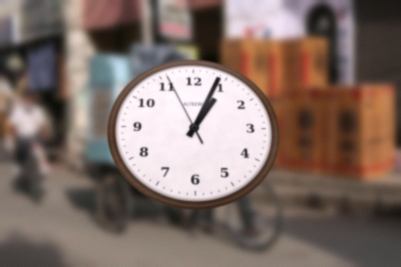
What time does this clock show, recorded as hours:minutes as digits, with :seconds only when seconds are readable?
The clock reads 1:03:56
